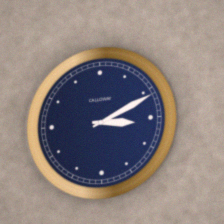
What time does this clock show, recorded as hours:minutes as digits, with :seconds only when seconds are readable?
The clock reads 3:11
